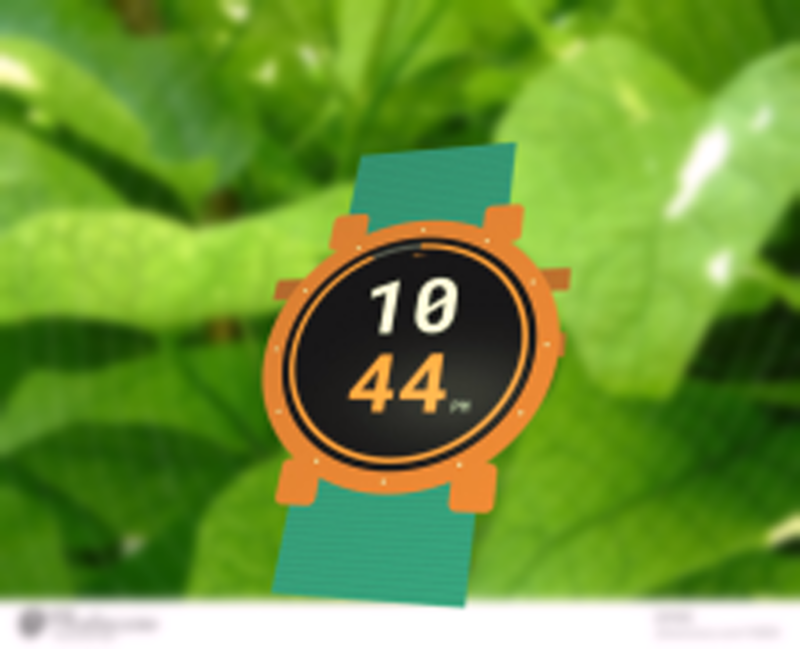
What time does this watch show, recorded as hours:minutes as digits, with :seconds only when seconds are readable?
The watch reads 10:44
